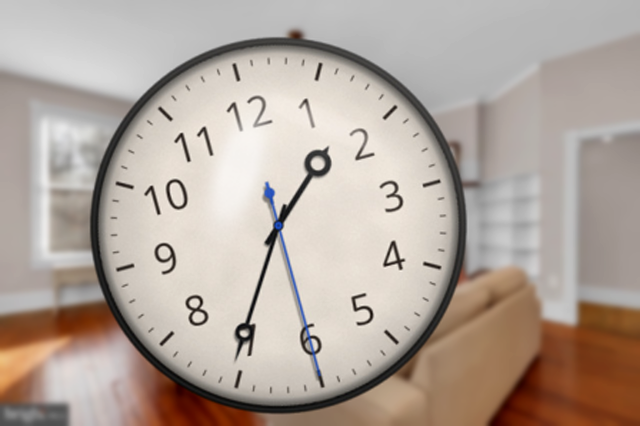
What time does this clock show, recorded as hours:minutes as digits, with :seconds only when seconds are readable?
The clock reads 1:35:30
